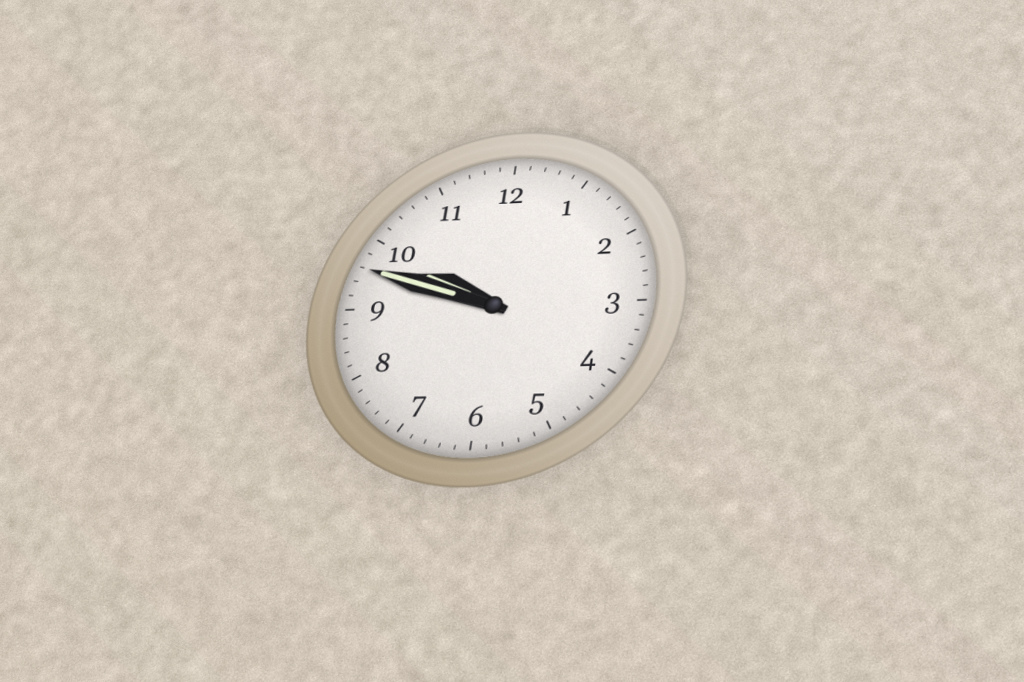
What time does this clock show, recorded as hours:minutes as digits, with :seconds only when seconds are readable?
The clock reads 9:48
